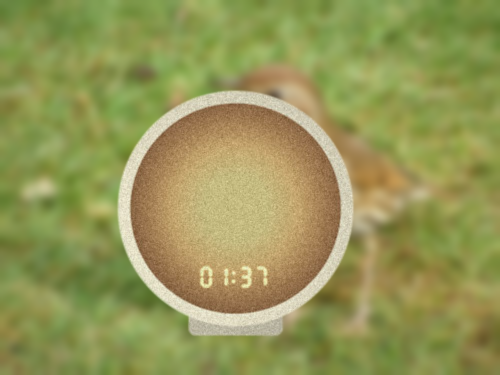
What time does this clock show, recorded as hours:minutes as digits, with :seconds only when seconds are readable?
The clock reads 1:37
